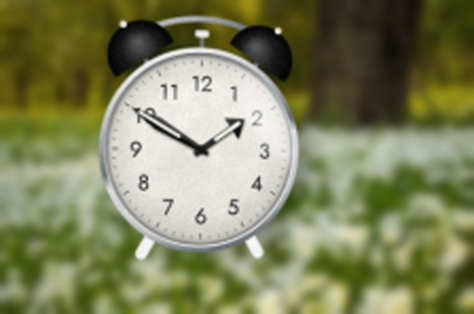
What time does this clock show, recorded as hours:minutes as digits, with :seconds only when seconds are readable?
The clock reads 1:50
